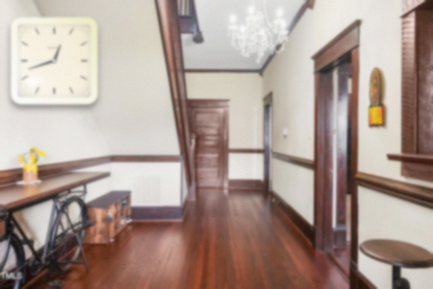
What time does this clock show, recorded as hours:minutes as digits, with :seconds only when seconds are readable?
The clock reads 12:42
